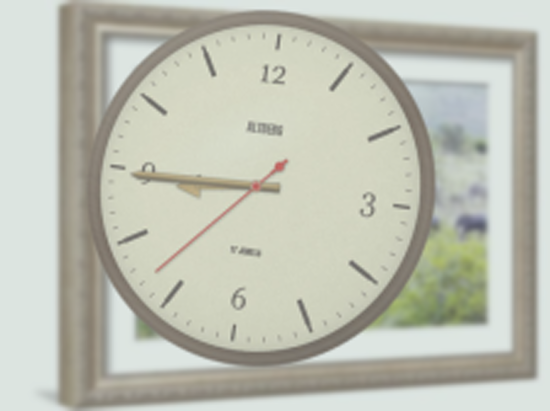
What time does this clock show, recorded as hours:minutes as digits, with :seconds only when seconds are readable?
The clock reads 8:44:37
